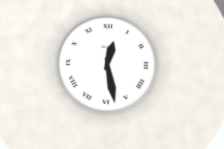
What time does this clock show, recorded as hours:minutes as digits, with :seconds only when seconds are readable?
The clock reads 12:28
